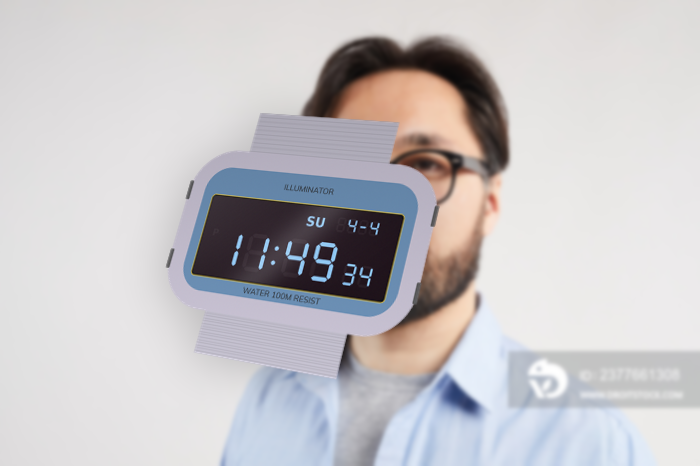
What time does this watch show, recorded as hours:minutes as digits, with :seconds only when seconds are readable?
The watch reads 11:49:34
